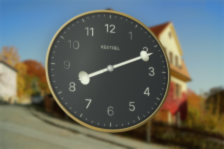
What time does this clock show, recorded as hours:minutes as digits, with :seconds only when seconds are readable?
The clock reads 8:11
